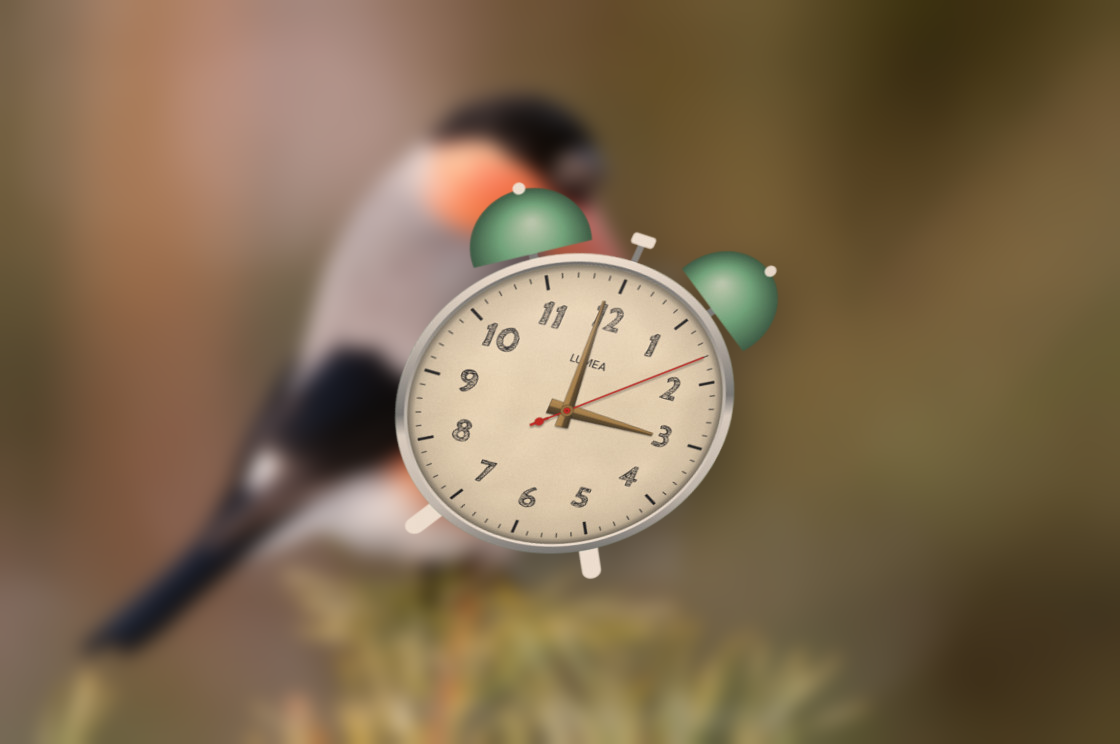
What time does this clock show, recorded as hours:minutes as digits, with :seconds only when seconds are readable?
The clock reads 2:59:08
